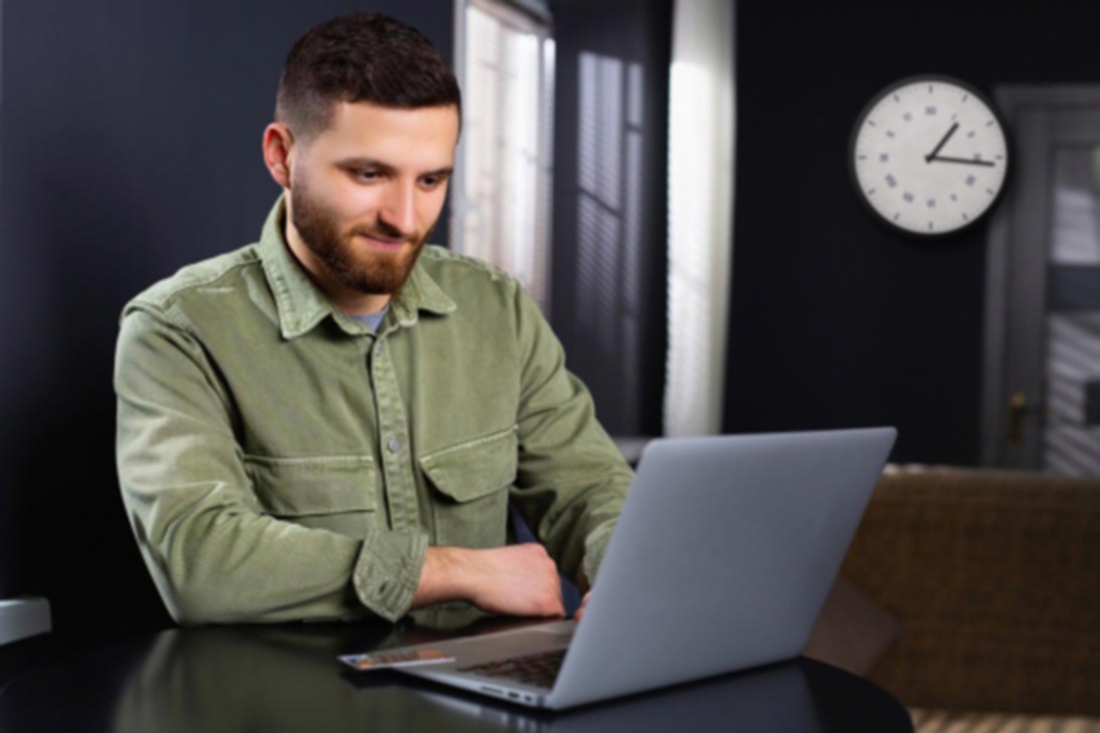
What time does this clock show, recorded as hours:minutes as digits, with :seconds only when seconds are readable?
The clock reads 1:16
